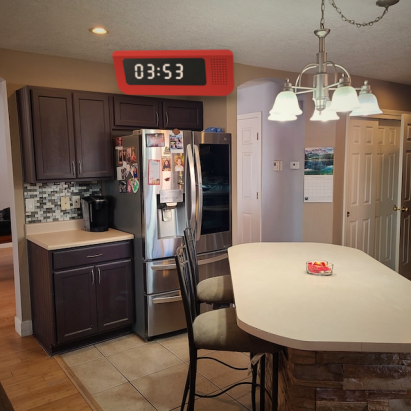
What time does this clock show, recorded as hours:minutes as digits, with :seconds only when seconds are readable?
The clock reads 3:53
